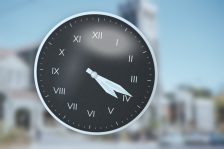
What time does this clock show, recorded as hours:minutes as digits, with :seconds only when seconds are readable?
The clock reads 4:19
